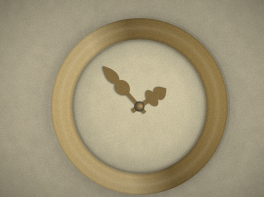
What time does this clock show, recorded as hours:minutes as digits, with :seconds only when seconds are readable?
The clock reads 1:53
